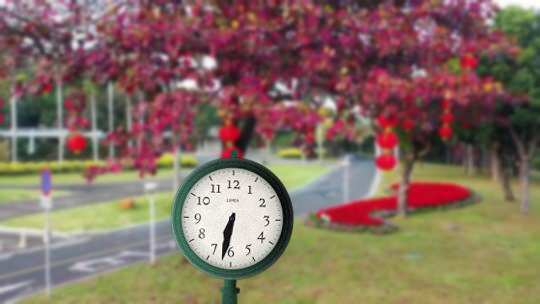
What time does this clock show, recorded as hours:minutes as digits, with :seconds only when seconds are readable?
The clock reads 6:32
